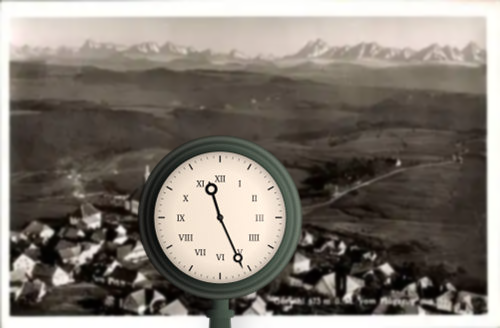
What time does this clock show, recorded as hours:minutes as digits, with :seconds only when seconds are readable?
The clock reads 11:26
